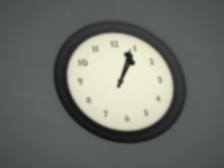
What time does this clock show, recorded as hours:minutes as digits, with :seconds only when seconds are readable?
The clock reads 1:04
